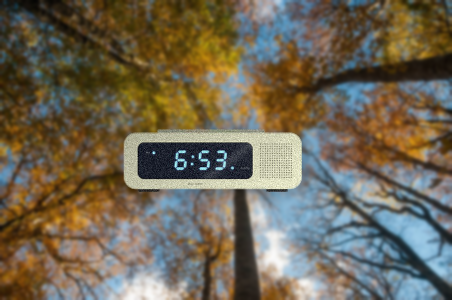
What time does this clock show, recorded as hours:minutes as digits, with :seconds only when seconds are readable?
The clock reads 6:53
